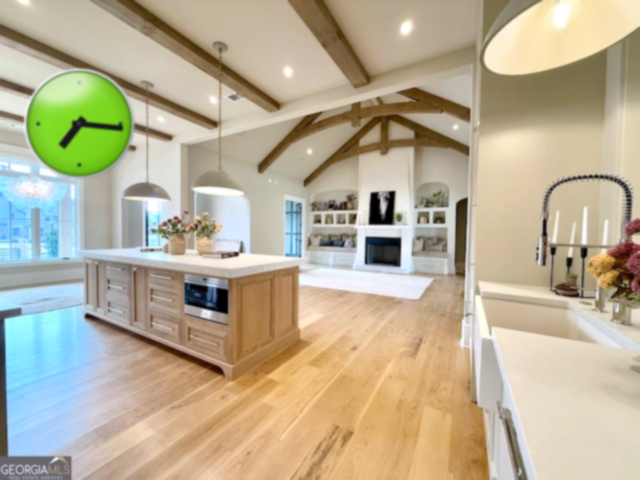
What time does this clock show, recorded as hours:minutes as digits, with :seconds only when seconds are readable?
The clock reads 7:16
